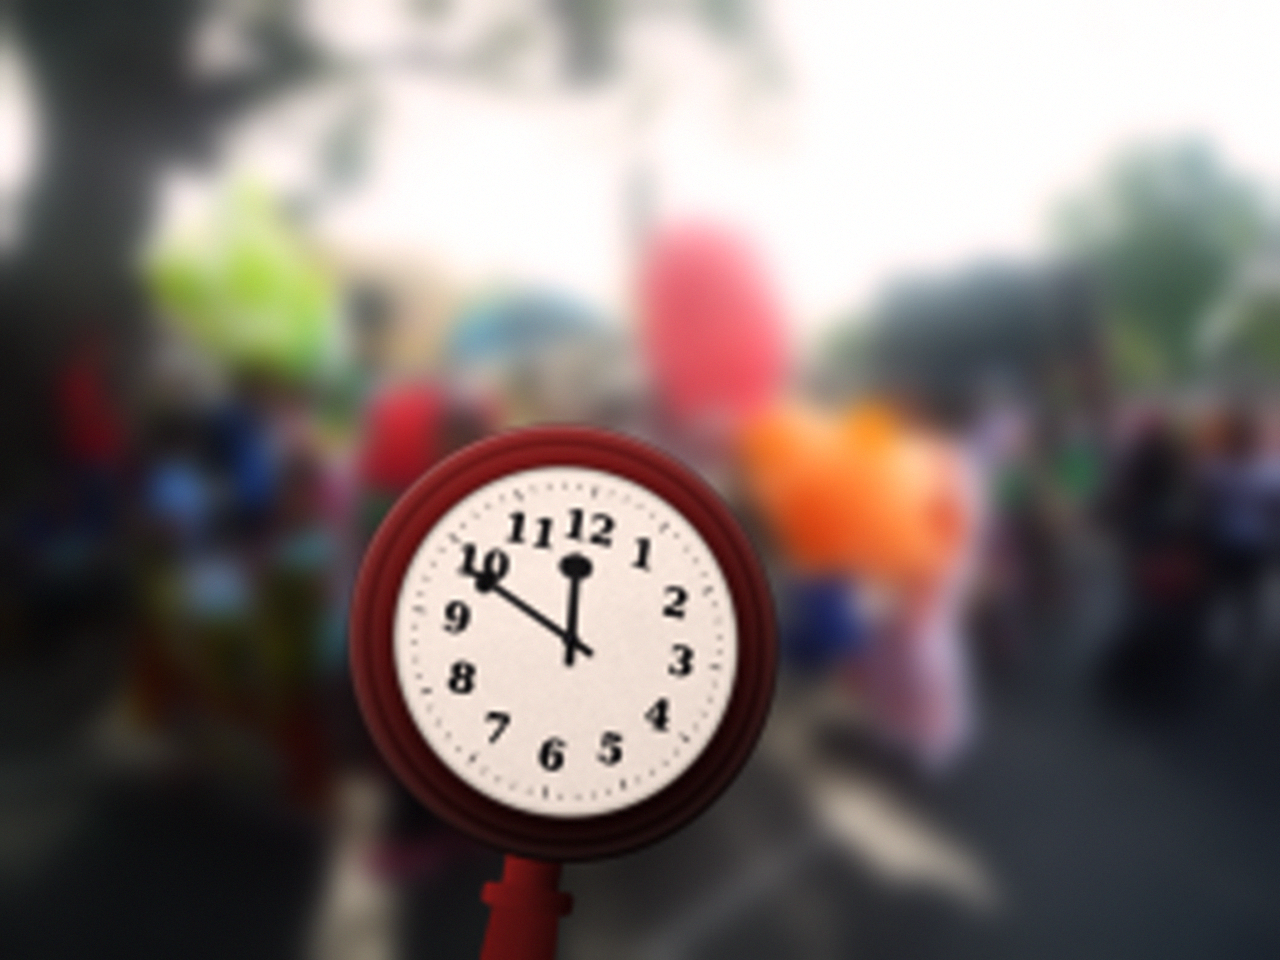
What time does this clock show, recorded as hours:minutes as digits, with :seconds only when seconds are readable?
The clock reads 11:49
